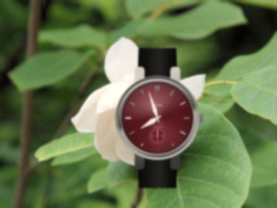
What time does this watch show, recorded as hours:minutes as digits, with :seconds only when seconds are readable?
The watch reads 7:57
